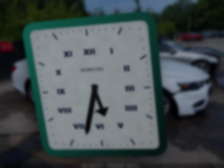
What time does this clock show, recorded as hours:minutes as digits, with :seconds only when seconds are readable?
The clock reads 5:33
